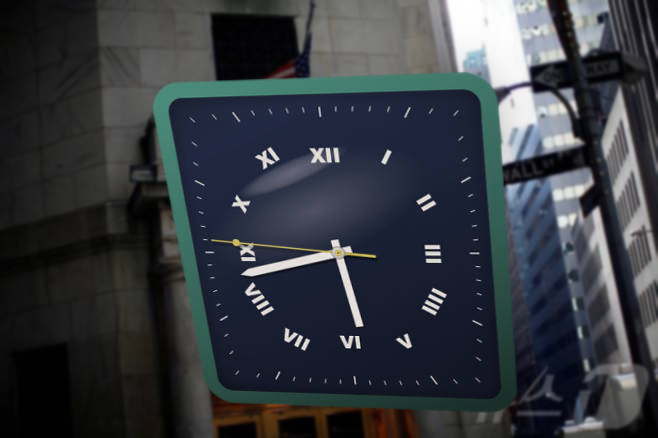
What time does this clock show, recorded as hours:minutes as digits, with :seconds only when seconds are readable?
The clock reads 5:42:46
